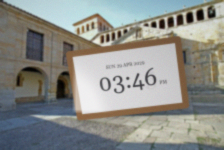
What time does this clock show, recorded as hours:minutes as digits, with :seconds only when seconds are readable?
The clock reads 3:46
